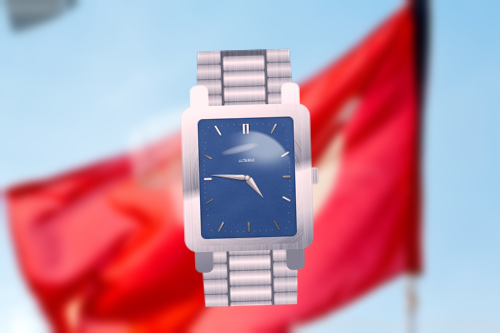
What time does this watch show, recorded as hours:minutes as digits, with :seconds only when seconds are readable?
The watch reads 4:46
